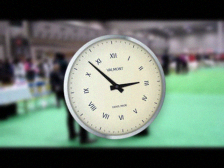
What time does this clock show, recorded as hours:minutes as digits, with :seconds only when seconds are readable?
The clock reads 2:53
